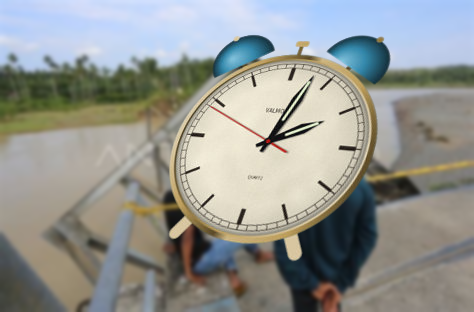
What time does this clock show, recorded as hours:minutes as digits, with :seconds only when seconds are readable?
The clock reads 2:02:49
